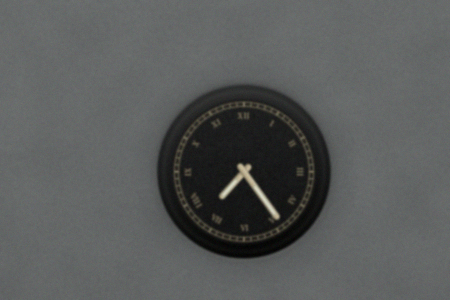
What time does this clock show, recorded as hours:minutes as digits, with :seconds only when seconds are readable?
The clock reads 7:24
